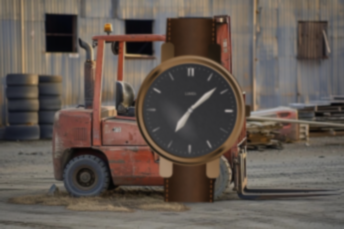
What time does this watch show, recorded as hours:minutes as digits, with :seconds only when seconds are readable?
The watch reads 7:08
